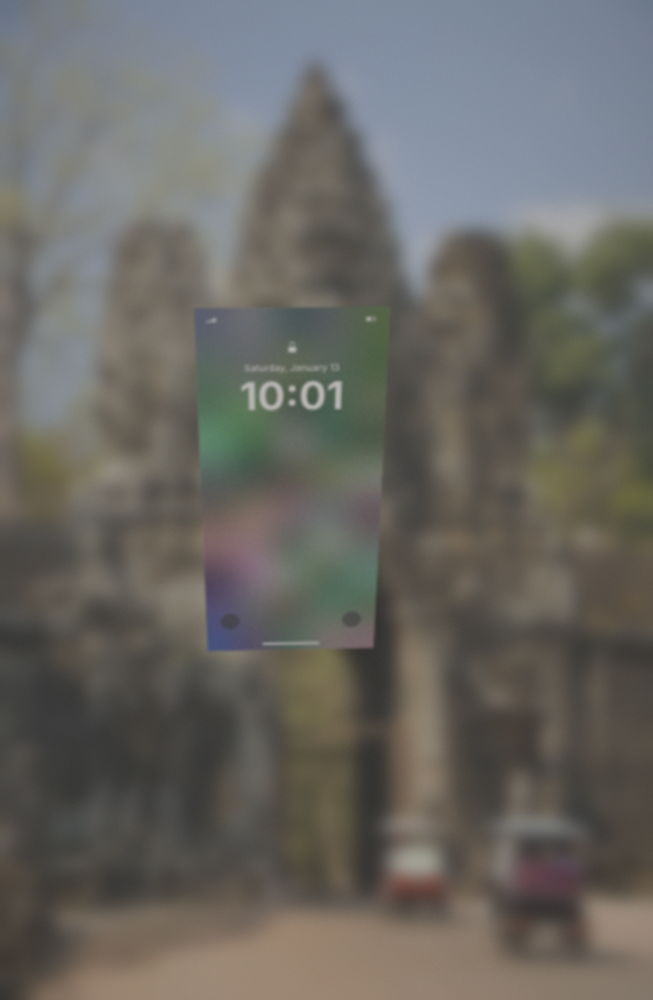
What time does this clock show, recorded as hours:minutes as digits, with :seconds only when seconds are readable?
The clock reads 10:01
